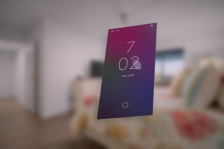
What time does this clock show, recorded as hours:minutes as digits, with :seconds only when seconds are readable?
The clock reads 7:02
